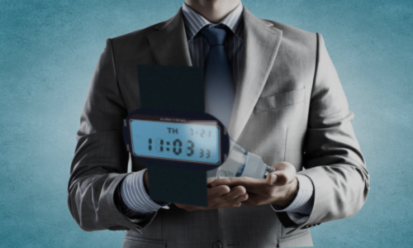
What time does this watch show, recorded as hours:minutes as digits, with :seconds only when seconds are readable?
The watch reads 11:03
